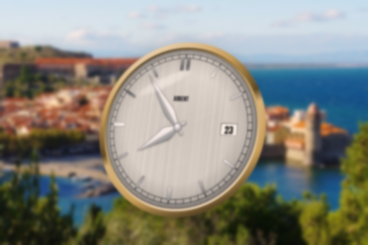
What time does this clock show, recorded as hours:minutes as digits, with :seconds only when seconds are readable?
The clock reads 7:54
